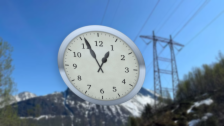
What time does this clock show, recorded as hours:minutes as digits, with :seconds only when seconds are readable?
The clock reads 12:56
